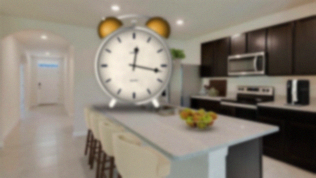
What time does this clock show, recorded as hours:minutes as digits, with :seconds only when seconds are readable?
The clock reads 12:17
